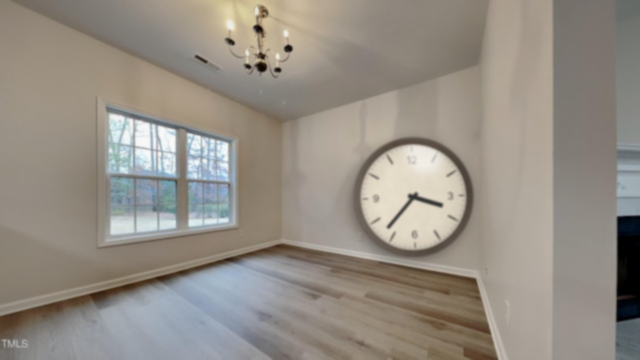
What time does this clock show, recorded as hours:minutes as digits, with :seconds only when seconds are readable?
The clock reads 3:37
